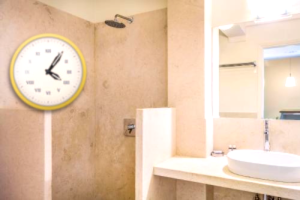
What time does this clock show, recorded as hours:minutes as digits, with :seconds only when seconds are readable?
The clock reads 4:06
